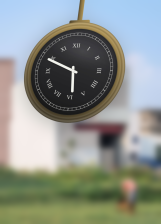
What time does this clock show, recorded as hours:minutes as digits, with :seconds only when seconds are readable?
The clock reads 5:49
